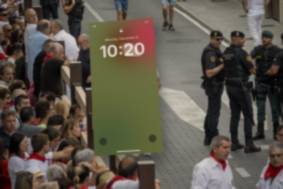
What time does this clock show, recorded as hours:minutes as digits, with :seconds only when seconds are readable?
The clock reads 10:20
